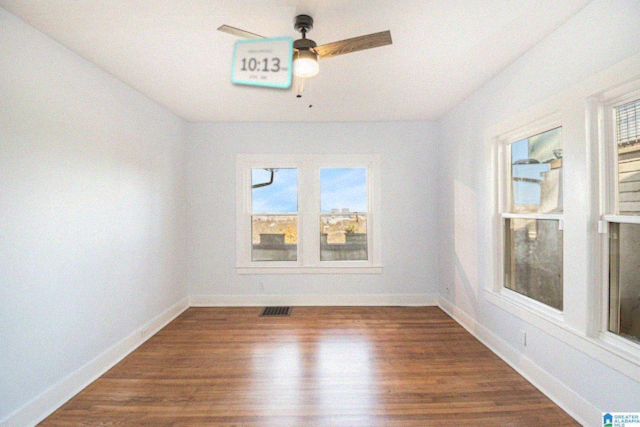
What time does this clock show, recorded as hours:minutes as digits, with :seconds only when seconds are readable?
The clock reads 10:13
